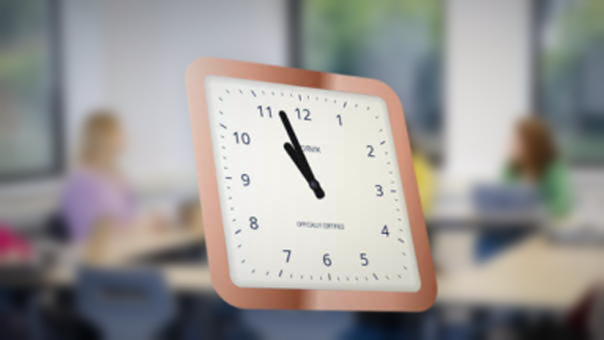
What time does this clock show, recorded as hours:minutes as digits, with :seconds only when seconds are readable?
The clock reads 10:57
